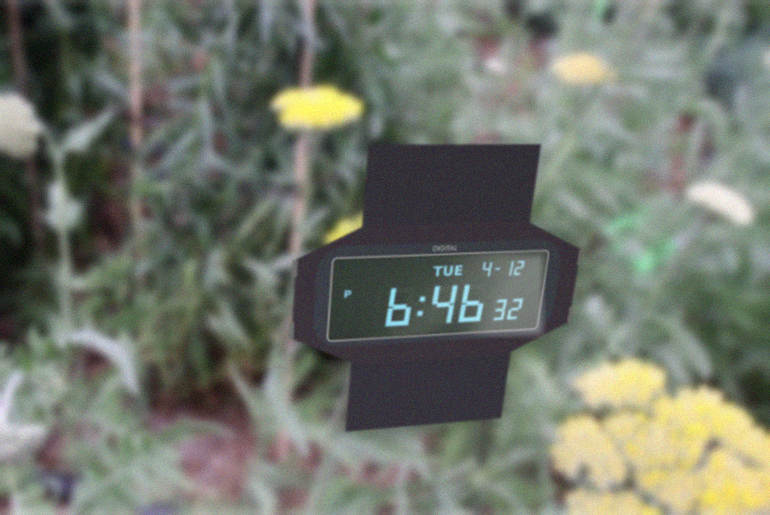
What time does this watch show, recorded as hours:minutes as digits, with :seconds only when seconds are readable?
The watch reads 6:46:32
